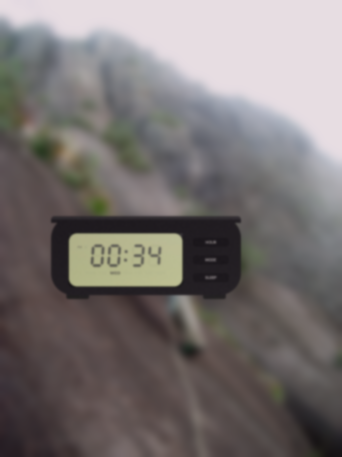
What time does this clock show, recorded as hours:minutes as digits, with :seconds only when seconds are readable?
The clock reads 0:34
